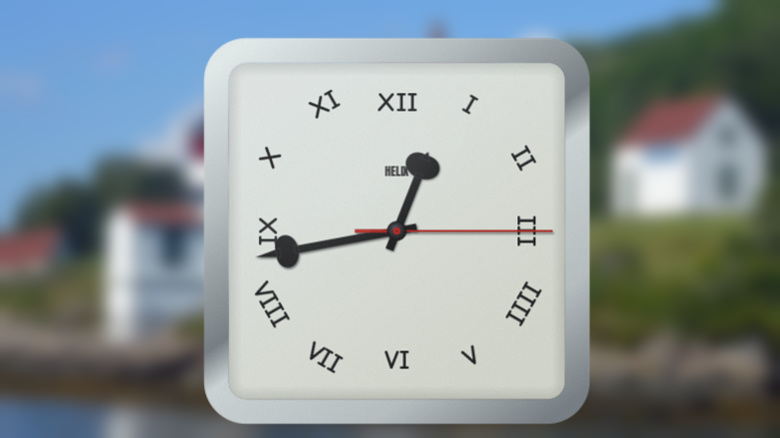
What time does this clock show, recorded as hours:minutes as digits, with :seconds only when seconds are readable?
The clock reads 12:43:15
